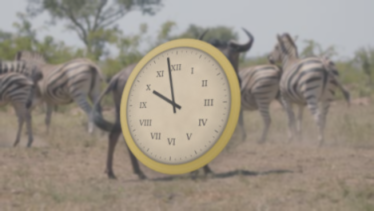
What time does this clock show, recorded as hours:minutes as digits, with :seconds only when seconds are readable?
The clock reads 9:58
